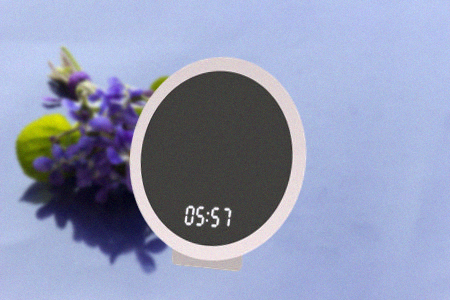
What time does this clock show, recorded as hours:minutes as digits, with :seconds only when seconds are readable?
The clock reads 5:57
